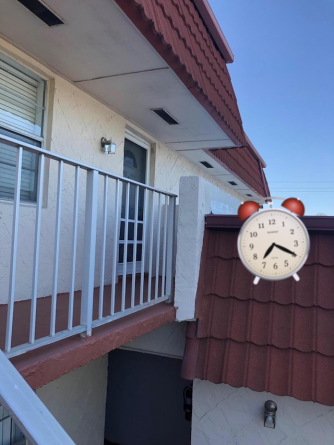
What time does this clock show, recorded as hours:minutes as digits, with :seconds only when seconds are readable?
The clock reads 7:20
